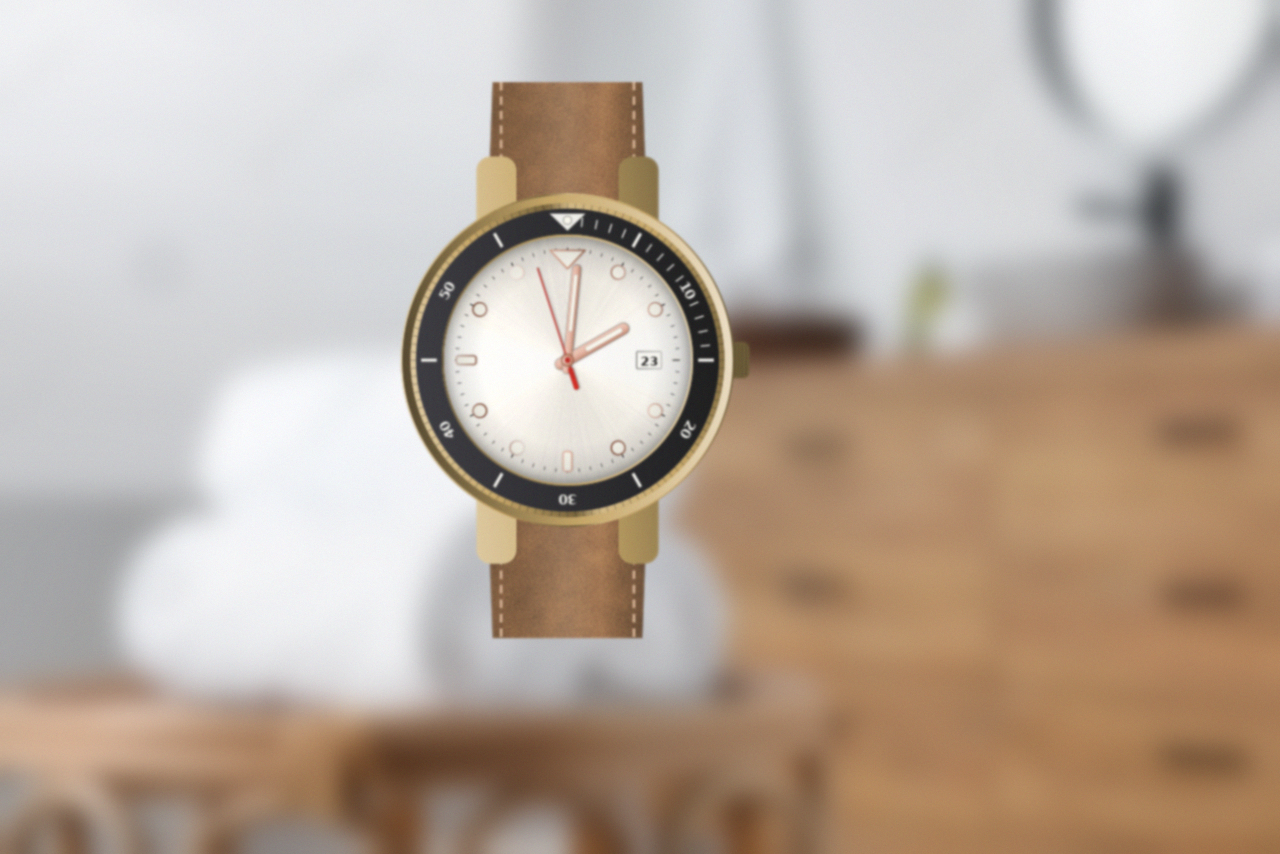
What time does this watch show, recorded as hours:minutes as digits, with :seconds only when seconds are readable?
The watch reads 2:00:57
